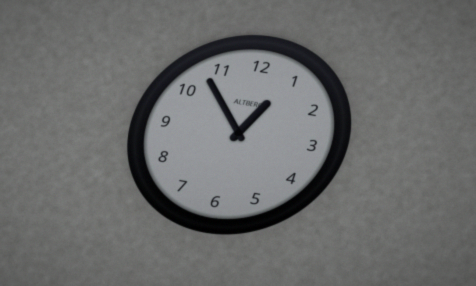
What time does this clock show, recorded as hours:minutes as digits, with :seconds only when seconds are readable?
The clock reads 12:53
